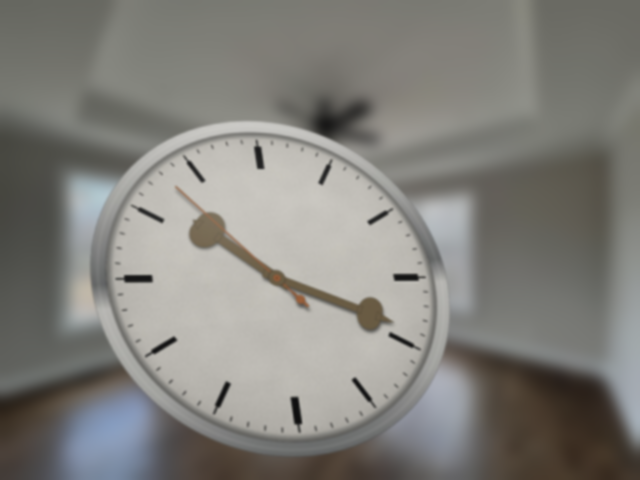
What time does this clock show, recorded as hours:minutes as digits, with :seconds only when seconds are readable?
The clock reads 10:18:53
